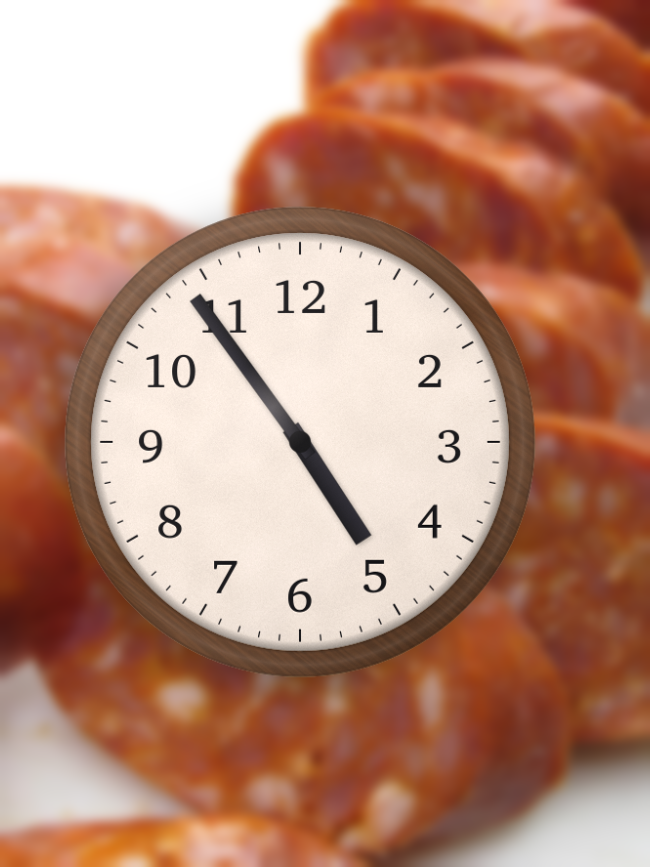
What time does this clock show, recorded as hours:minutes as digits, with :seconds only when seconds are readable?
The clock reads 4:54
